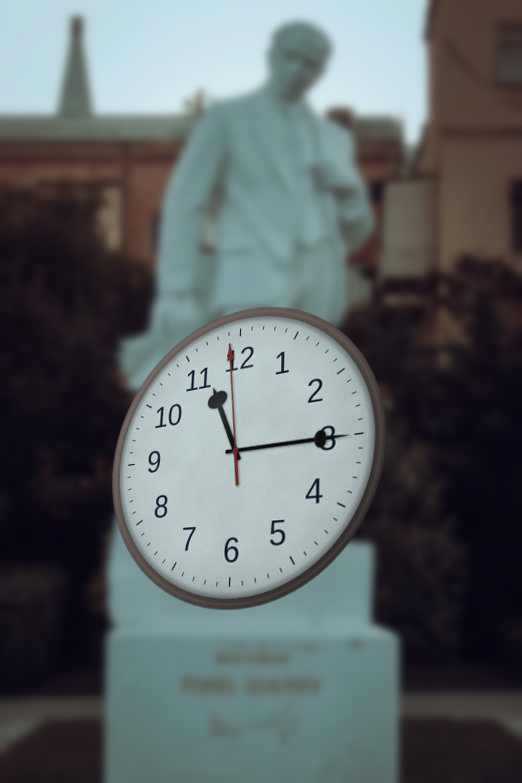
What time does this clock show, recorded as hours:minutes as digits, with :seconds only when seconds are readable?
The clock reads 11:14:59
